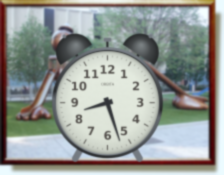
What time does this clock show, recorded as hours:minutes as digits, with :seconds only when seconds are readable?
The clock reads 8:27
